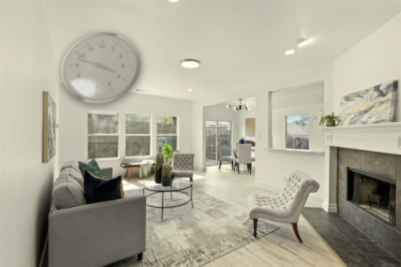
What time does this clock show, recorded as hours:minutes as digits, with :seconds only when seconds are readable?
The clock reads 3:48
